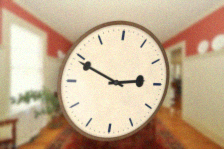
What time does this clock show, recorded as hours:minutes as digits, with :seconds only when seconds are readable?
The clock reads 2:49
